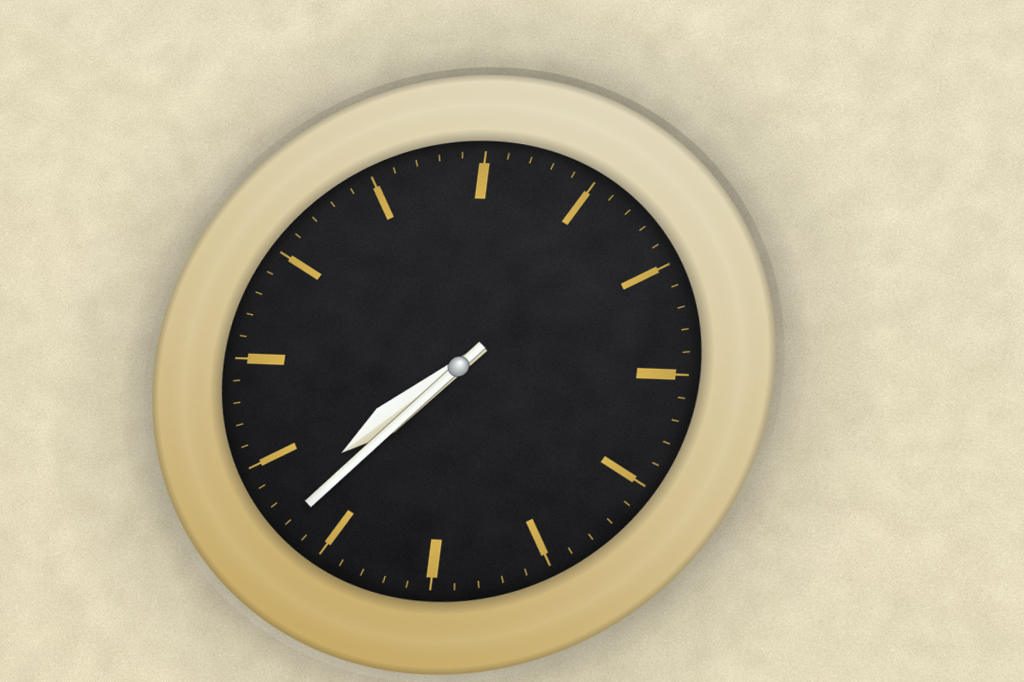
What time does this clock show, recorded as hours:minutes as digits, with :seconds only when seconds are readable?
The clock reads 7:37
